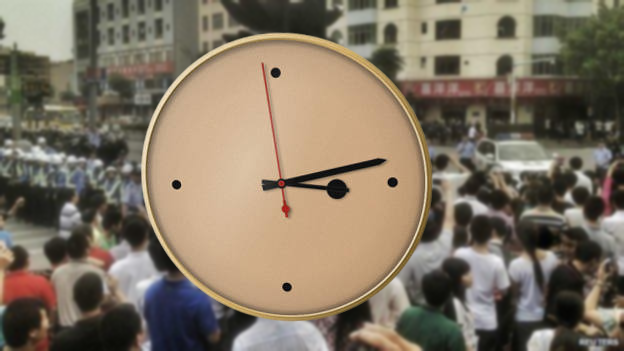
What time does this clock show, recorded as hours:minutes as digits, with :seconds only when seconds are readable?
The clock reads 3:12:59
